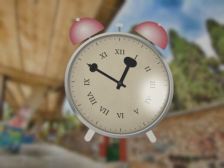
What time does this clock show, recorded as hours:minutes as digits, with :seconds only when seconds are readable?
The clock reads 12:50
